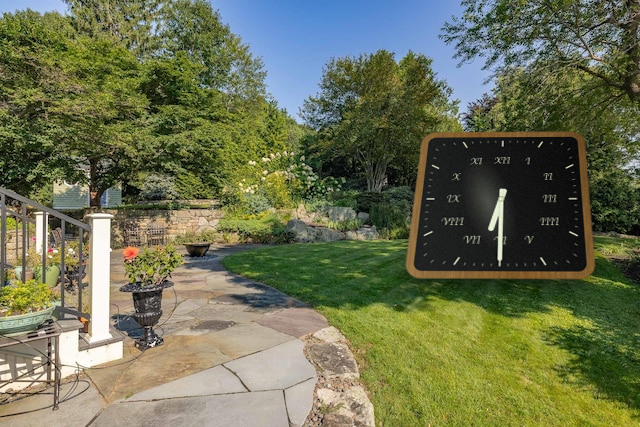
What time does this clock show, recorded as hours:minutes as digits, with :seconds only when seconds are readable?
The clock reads 6:30
